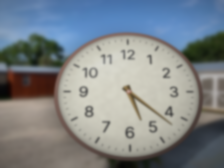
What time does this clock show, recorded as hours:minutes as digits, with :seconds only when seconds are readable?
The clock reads 5:22
